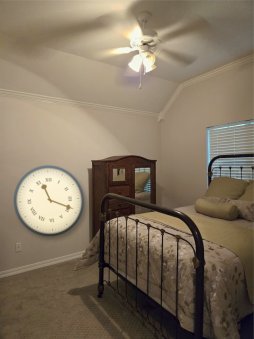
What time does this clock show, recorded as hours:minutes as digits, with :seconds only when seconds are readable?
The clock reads 11:19
